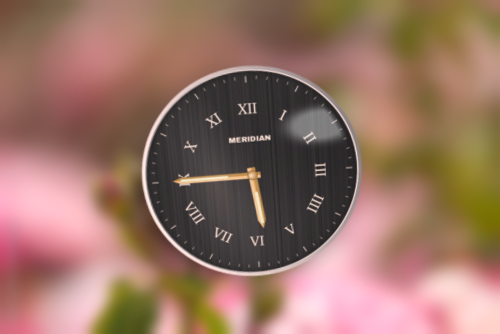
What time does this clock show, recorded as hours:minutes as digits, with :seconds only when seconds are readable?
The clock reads 5:45
